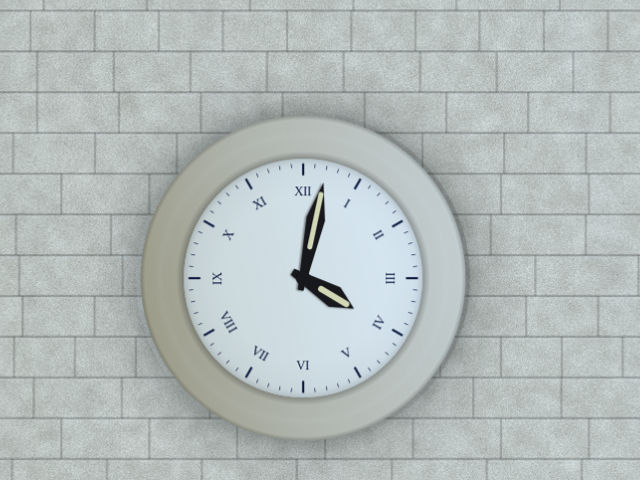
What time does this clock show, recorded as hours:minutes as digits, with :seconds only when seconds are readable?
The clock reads 4:02
